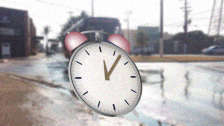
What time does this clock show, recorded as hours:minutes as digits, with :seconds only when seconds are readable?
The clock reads 12:07
